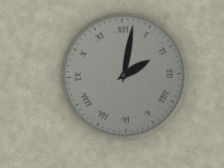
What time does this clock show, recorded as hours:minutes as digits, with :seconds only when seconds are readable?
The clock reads 2:02
